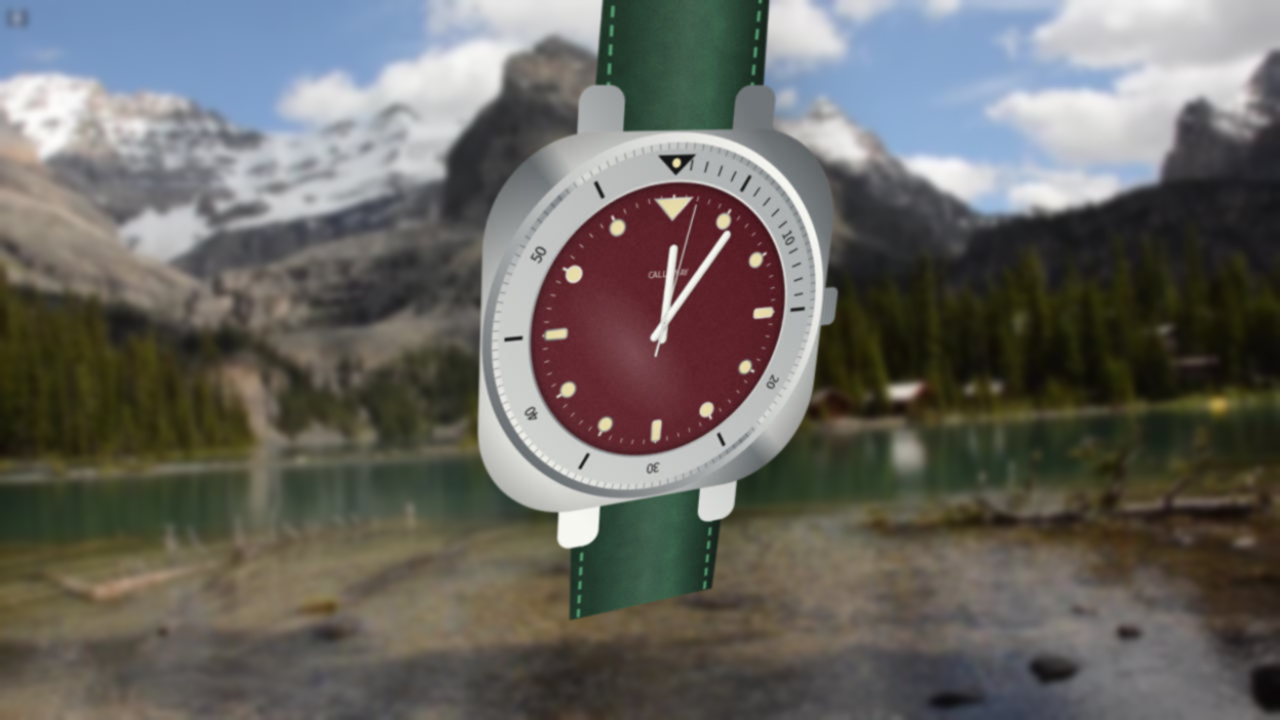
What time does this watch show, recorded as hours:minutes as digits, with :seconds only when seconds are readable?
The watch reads 12:06:02
